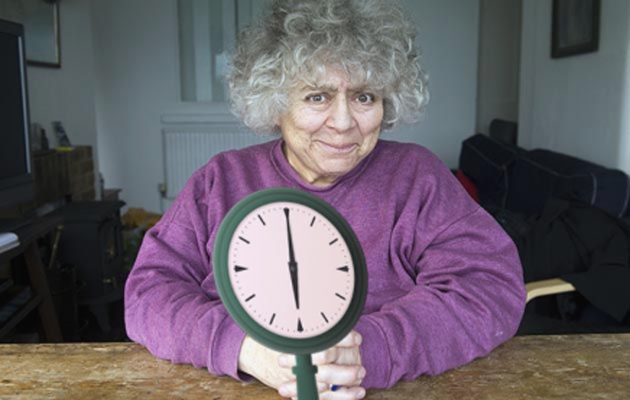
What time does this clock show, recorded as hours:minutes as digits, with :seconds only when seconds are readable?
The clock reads 6:00
